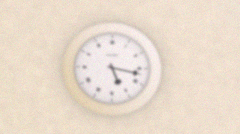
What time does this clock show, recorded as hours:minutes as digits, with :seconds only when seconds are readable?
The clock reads 5:17
